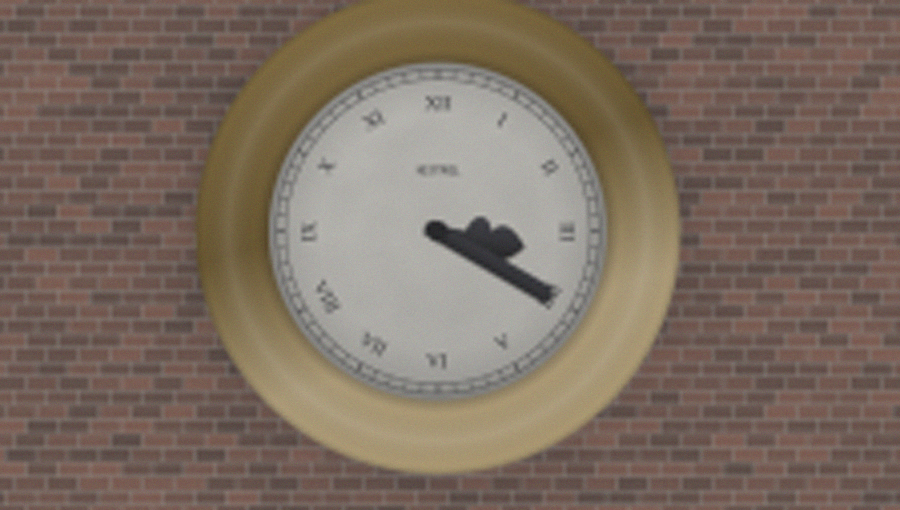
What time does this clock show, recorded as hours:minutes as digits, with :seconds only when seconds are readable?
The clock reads 3:20
